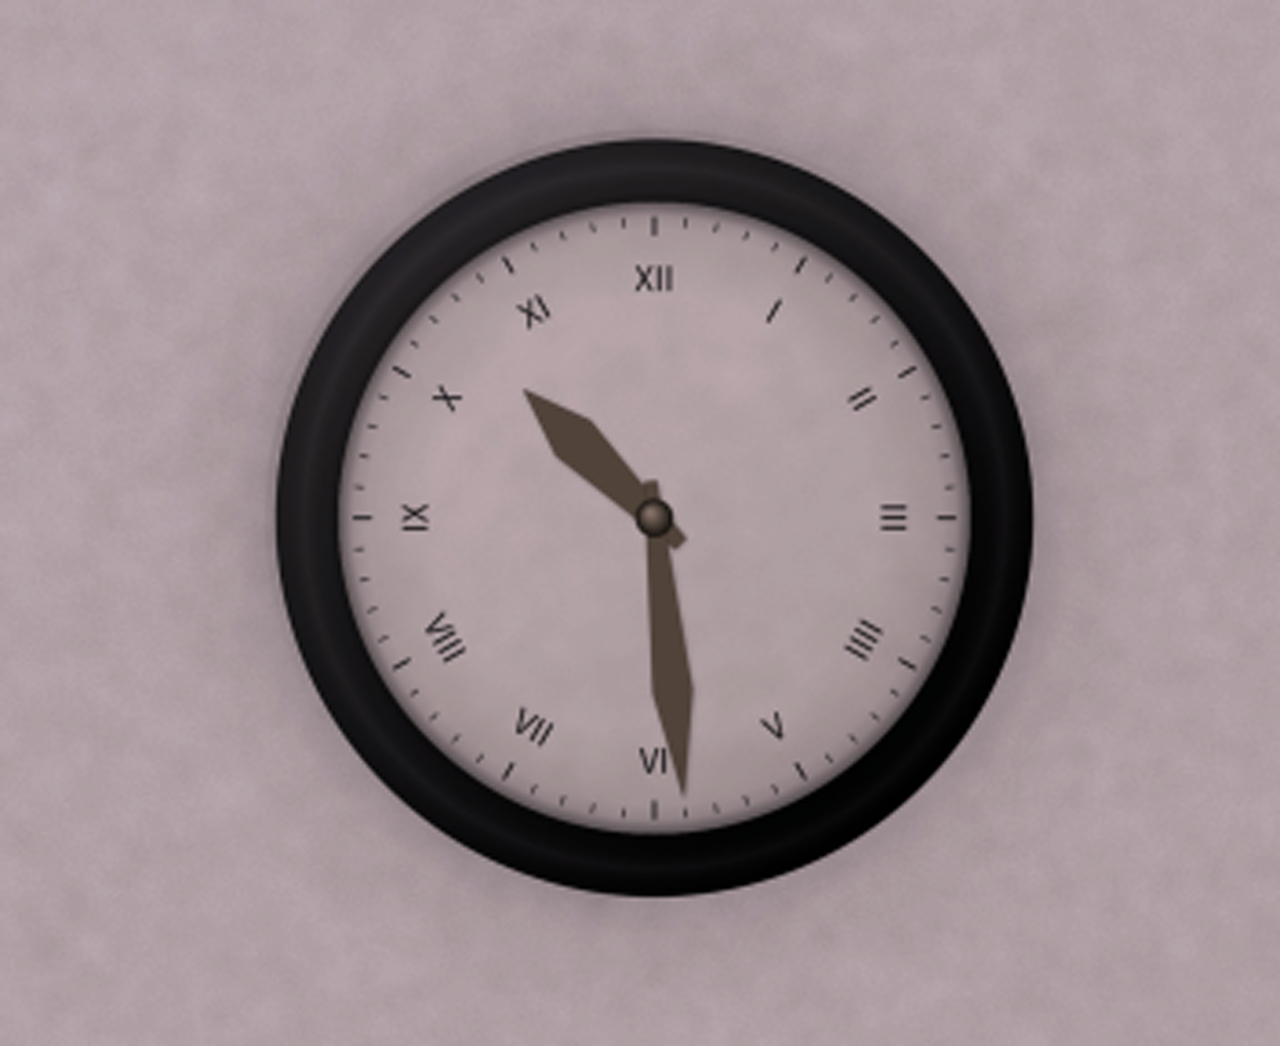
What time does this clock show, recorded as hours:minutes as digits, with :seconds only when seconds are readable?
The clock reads 10:29
